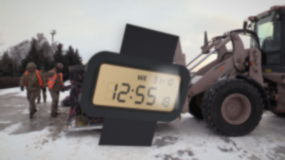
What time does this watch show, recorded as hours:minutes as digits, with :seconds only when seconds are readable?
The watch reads 12:55
